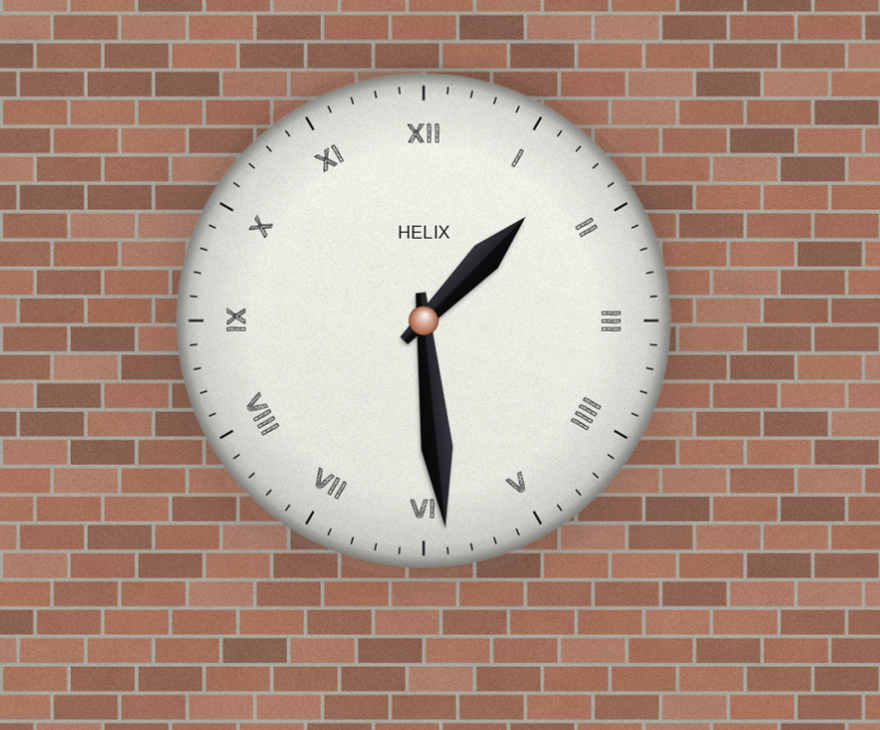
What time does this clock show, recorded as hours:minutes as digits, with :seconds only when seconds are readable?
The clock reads 1:29
